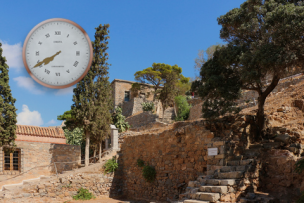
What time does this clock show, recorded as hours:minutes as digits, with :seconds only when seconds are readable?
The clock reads 7:40
